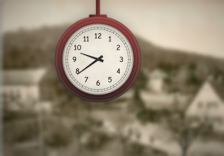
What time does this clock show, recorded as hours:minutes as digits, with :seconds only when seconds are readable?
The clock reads 9:39
